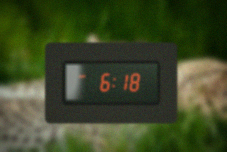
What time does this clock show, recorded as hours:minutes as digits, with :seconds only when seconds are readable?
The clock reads 6:18
